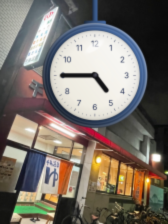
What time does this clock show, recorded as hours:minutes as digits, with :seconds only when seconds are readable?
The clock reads 4:45
